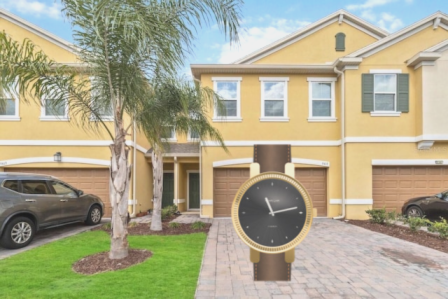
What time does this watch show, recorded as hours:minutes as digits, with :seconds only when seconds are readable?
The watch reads 11:13
